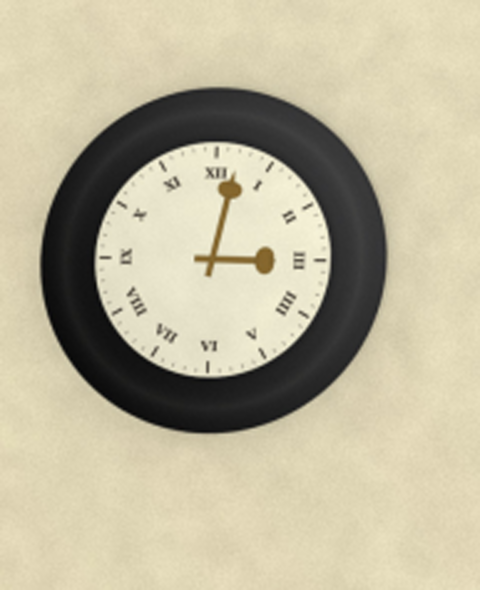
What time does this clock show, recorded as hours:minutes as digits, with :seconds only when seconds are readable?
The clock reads 3:02
